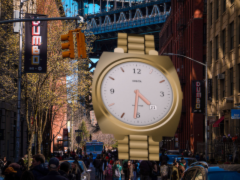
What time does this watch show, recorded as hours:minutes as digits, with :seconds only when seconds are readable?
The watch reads 4:31
